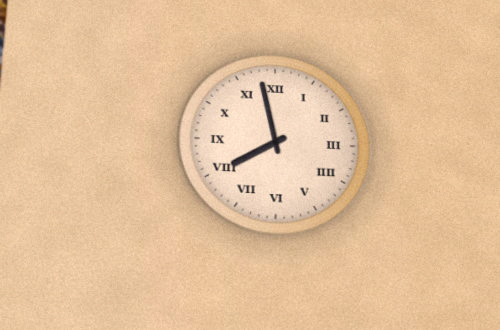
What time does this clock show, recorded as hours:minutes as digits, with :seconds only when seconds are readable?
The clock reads 7:58
